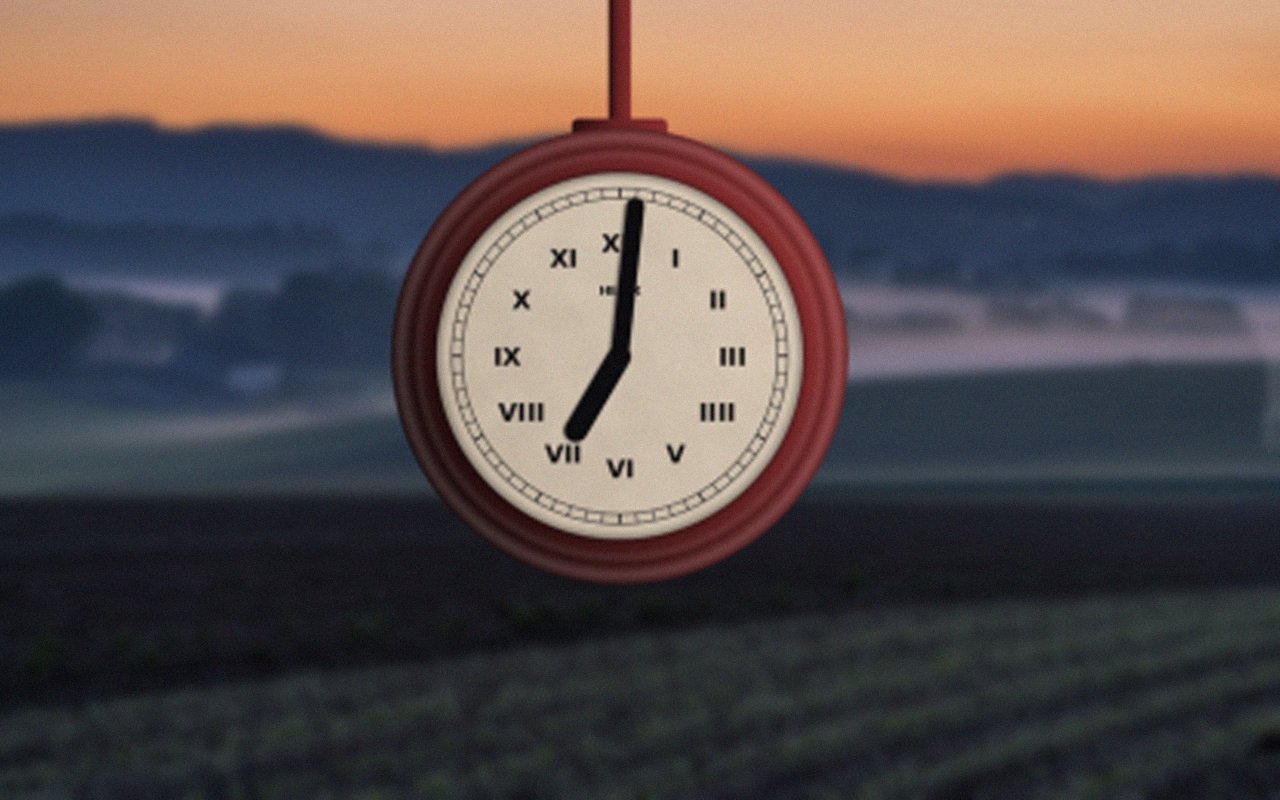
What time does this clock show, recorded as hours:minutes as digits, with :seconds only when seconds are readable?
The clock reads 7:01
